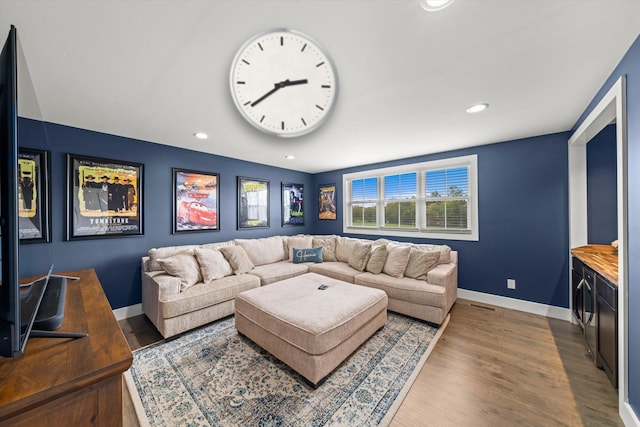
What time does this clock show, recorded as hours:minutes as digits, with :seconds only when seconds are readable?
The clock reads 2:39
